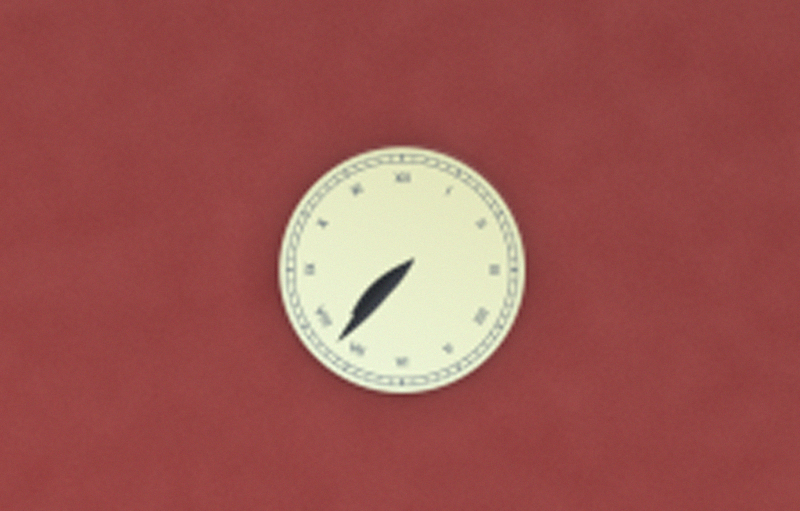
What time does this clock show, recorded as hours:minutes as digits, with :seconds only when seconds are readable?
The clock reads 7:37
